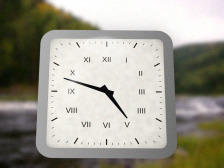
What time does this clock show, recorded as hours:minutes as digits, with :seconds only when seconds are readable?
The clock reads 4:48
